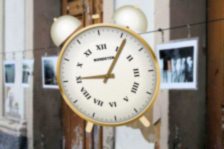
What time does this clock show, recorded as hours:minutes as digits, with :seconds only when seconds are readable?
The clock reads 9:06
